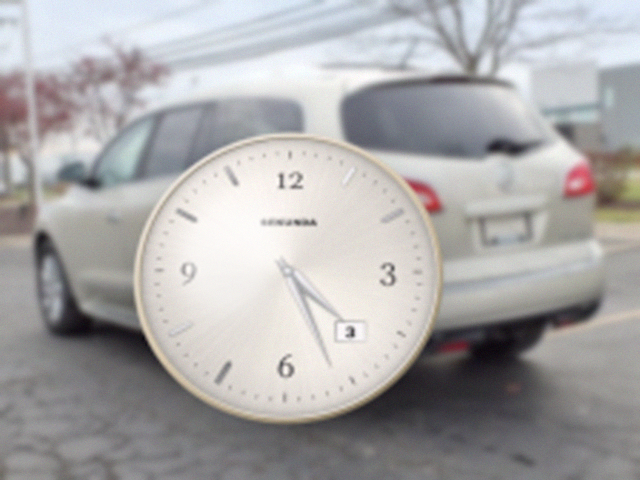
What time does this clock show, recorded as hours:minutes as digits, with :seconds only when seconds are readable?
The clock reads 4:26
